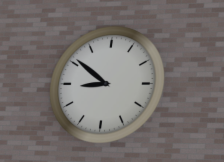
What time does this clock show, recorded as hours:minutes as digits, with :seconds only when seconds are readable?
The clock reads 8:51
